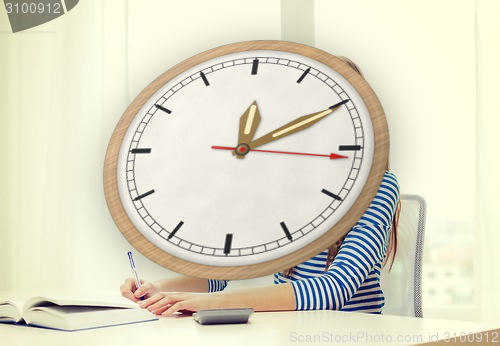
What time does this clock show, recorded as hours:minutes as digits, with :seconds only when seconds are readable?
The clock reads 12:10:16
